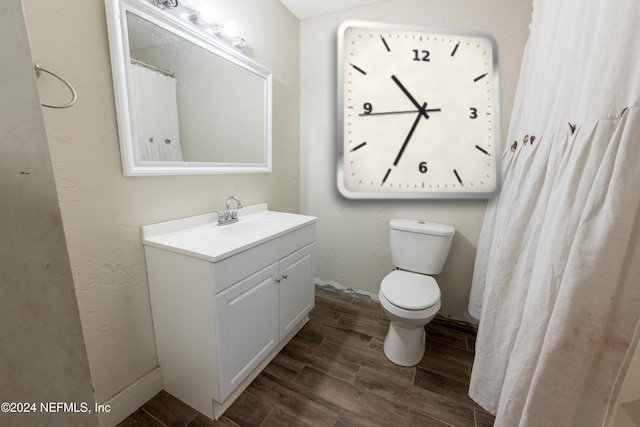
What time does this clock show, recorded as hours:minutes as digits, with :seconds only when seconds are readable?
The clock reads 10:34:44
